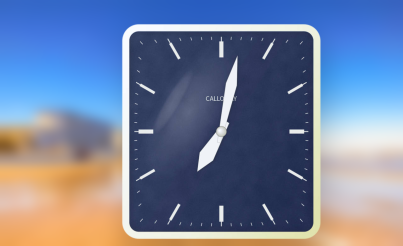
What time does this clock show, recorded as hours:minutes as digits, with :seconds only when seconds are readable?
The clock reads 7:02
